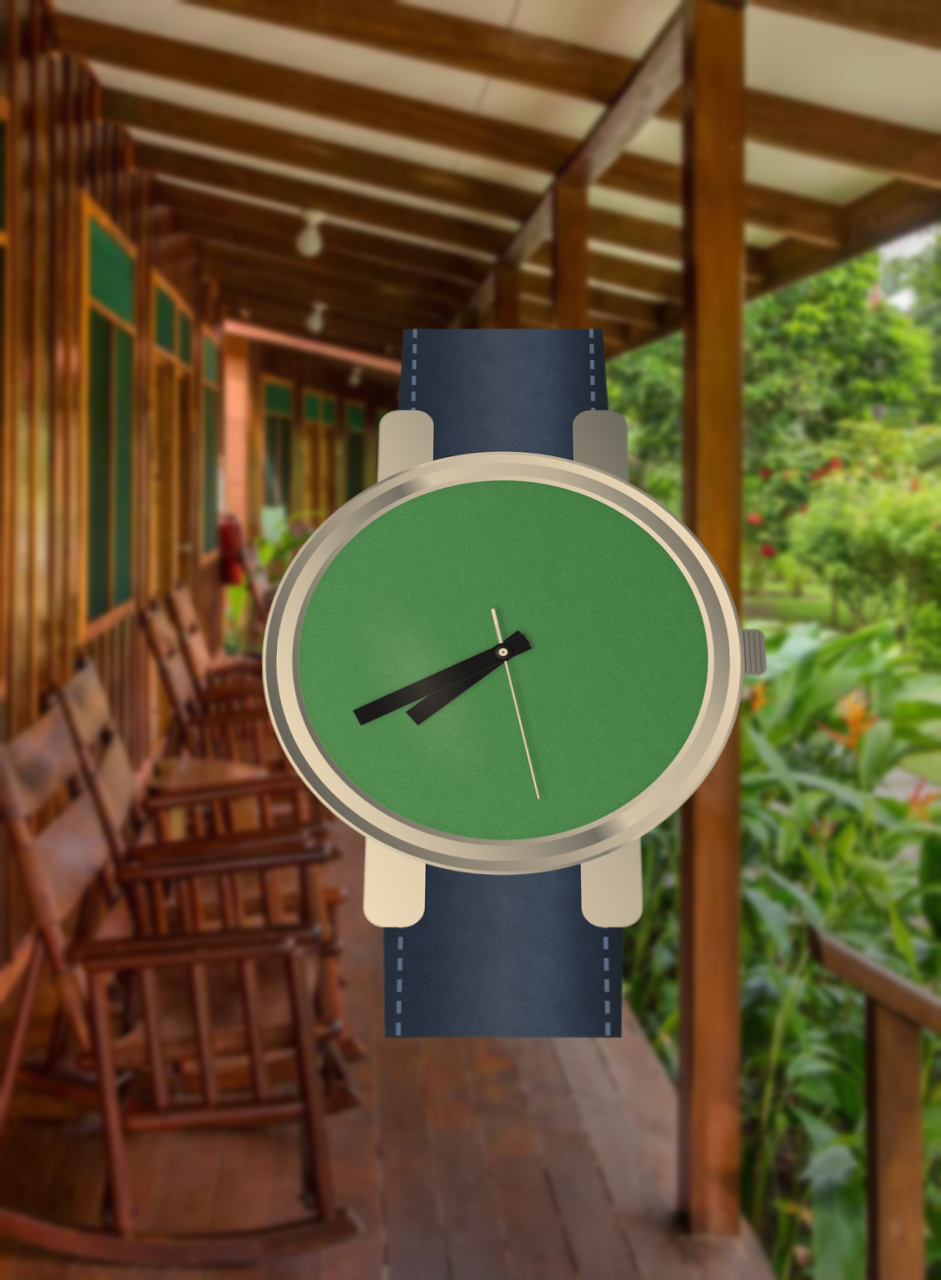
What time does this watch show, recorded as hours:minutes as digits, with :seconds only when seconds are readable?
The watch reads 7:40:28
